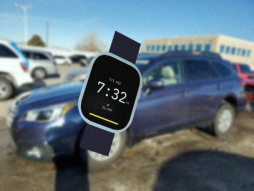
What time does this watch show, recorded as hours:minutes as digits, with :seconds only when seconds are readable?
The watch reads 7:32
